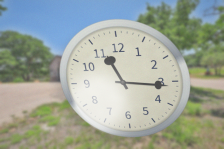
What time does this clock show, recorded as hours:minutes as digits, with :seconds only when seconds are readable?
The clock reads 11:16
